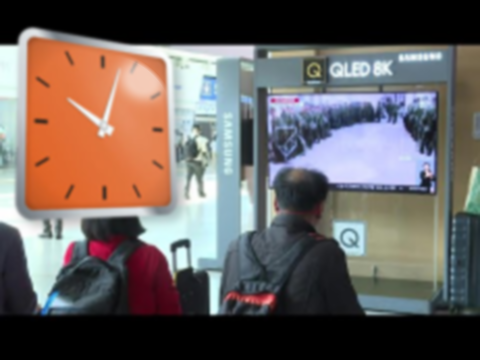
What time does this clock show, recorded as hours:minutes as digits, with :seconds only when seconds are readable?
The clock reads 10:03
